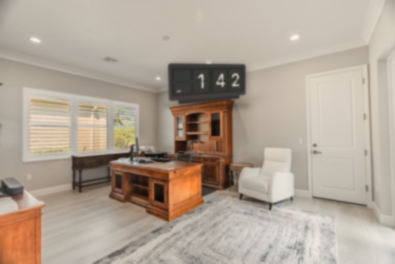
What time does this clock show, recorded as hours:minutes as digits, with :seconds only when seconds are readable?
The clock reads 1:42
